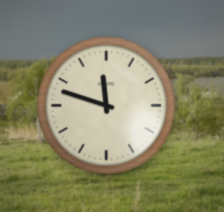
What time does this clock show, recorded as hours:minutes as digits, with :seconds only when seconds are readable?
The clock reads 11:48
